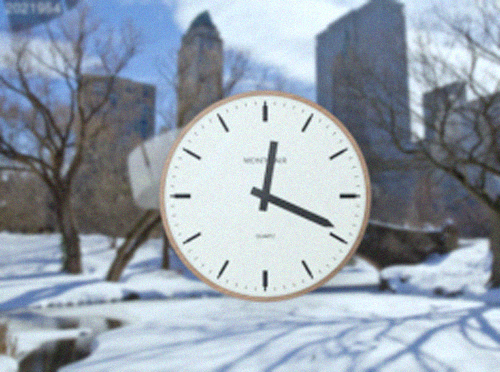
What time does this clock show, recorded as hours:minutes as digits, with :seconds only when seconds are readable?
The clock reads 12:19
